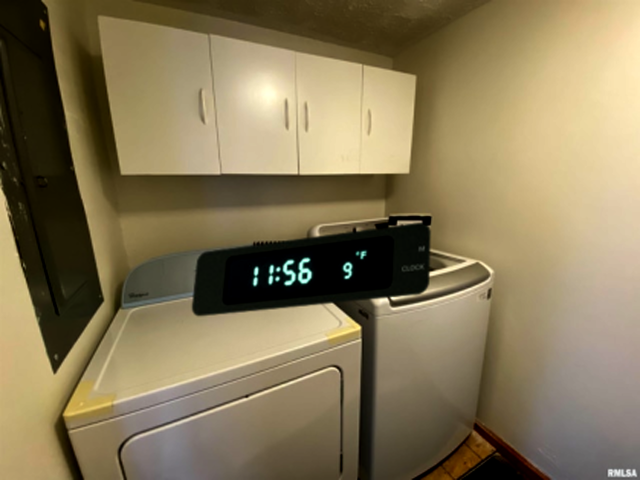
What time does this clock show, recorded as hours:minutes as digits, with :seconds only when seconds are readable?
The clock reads 11:56
